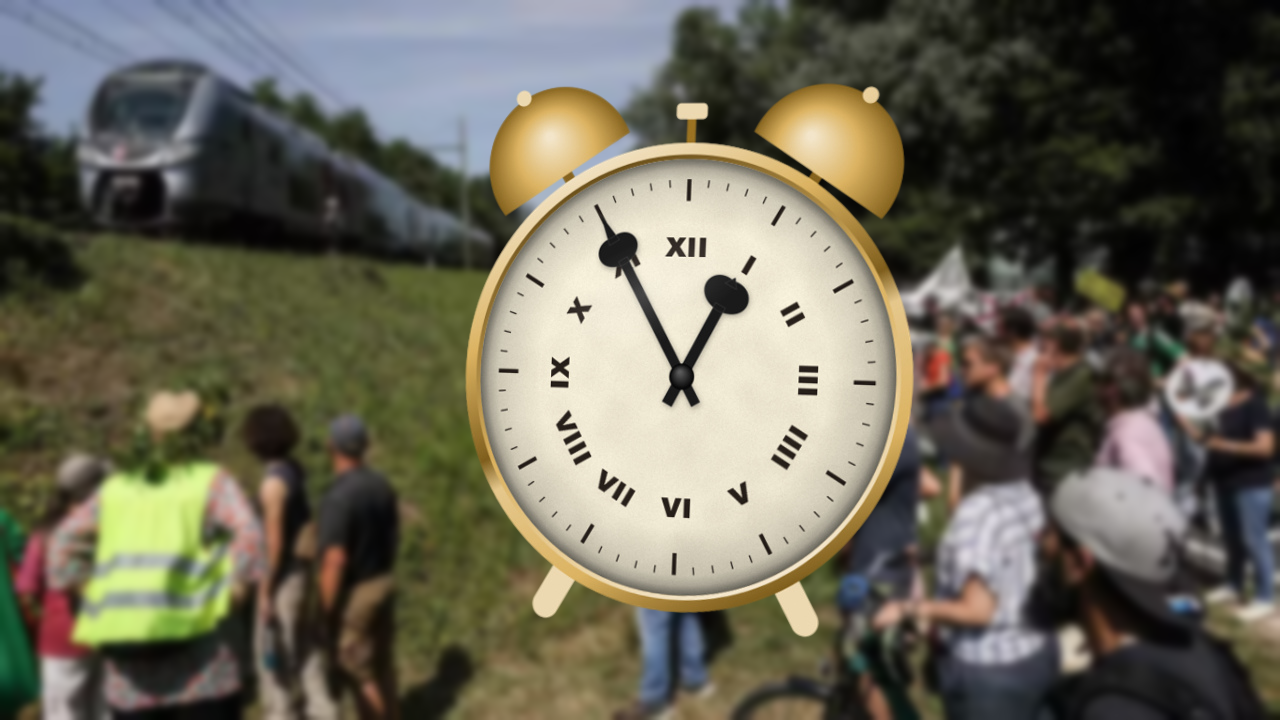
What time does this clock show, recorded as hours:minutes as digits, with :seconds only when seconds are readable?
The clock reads 12:55
